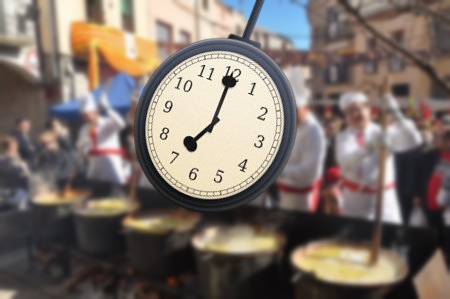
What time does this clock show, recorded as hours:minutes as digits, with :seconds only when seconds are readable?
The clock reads 7:00
